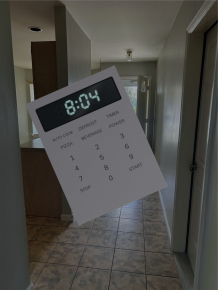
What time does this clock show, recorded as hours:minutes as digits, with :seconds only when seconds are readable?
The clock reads 8:04
